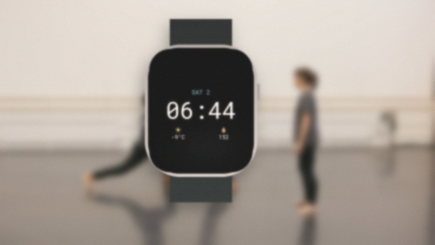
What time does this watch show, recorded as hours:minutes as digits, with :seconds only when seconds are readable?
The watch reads 6:44
